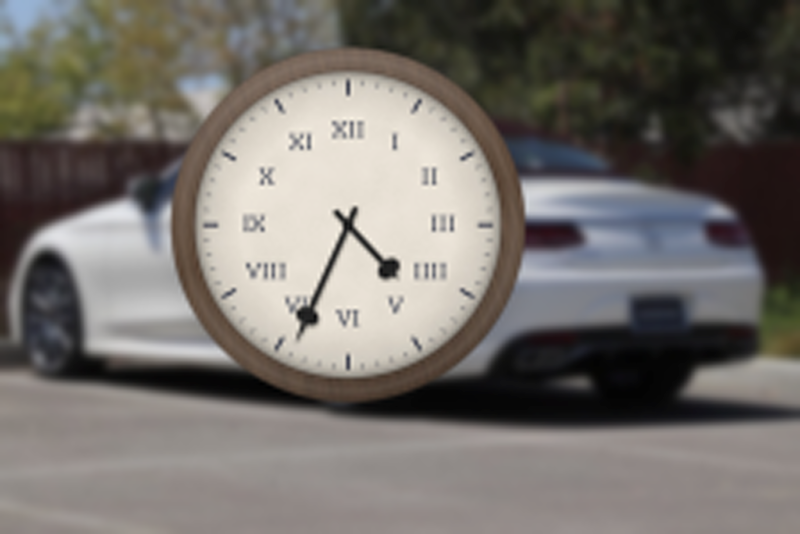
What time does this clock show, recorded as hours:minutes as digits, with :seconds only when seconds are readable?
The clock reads 4:34
